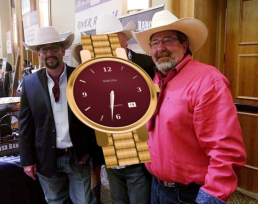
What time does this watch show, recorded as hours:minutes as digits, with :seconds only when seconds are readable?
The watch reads 6:32
